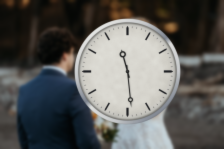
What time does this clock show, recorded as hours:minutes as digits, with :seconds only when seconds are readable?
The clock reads 11:29
